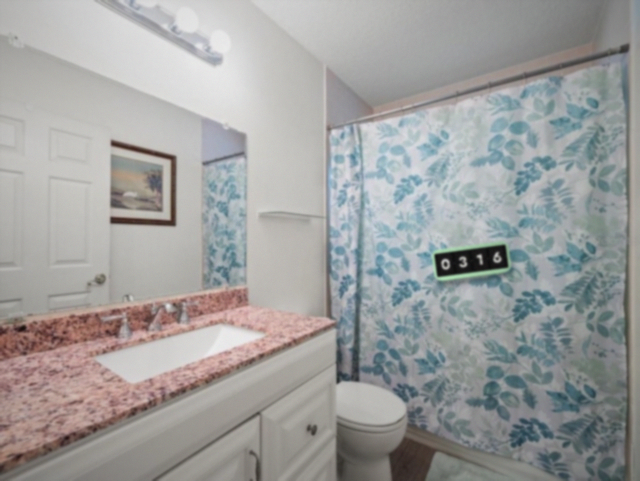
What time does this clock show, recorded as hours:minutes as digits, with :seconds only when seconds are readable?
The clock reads 3:16
